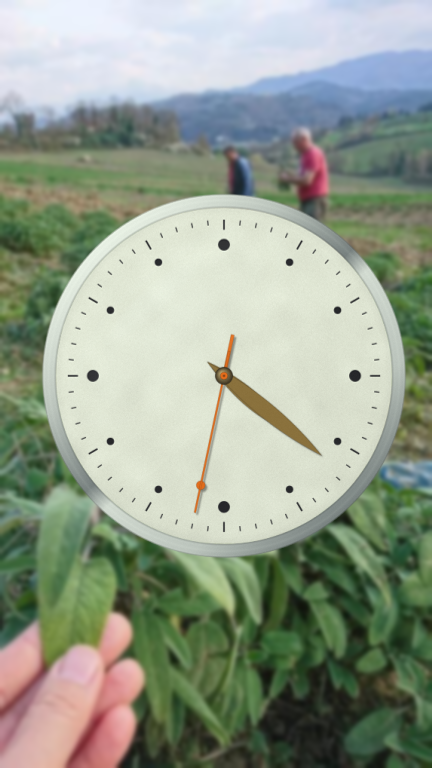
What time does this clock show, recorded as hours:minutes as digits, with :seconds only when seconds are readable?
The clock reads 4:21:32
